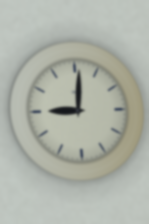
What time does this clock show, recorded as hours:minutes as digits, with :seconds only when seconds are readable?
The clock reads 9:01
